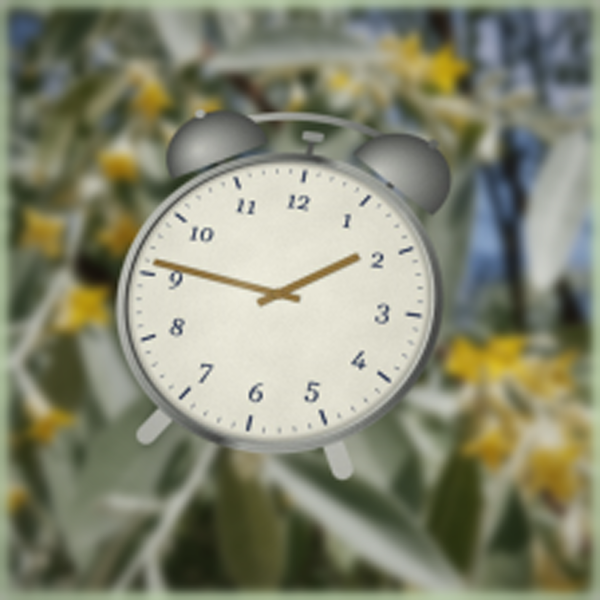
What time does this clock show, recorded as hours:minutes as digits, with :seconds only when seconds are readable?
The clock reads 1:46
